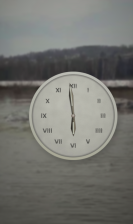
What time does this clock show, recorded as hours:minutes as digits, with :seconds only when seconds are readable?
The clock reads 5:59
